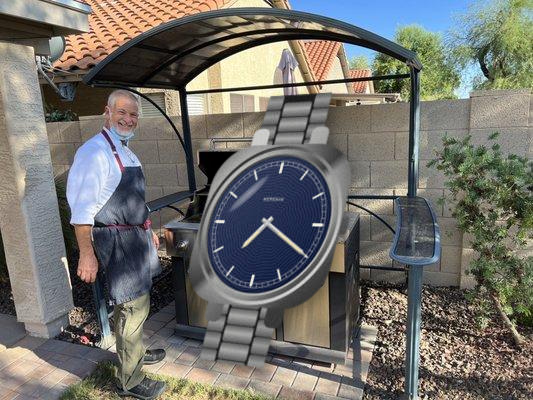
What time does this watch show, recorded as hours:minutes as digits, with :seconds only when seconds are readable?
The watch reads 7:20
